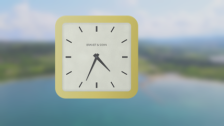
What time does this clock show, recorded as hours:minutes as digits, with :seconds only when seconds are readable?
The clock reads 4:34
